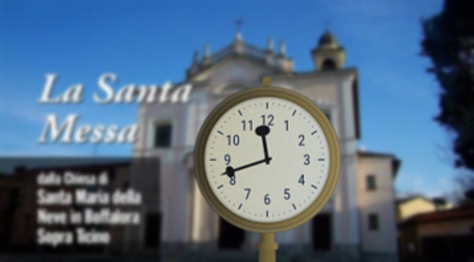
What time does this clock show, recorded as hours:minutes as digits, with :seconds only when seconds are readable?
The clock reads 11:42
